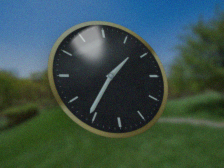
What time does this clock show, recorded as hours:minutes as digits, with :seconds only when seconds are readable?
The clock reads 1:36
